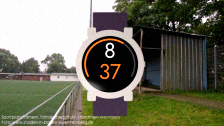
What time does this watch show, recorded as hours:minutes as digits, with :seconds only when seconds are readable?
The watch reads 8:37
